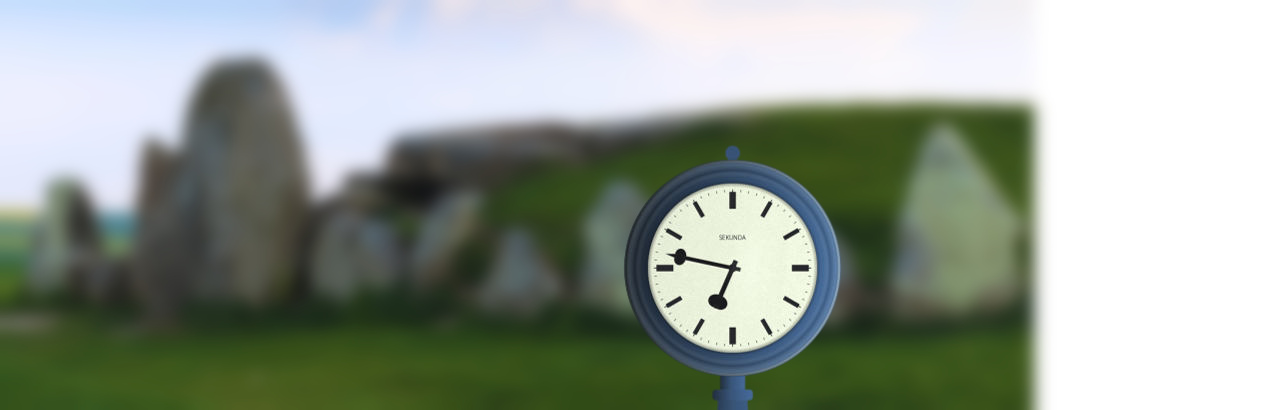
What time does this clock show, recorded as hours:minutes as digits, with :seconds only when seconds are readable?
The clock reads 6:47
